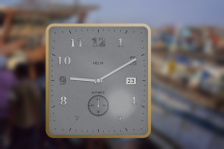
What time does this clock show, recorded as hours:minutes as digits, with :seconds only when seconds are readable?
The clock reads 9:10
